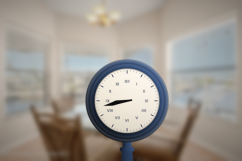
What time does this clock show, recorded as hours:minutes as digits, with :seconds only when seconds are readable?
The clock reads 8:43
